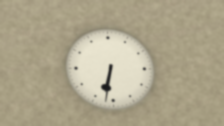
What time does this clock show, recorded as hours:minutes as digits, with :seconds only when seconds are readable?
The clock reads 6:32
